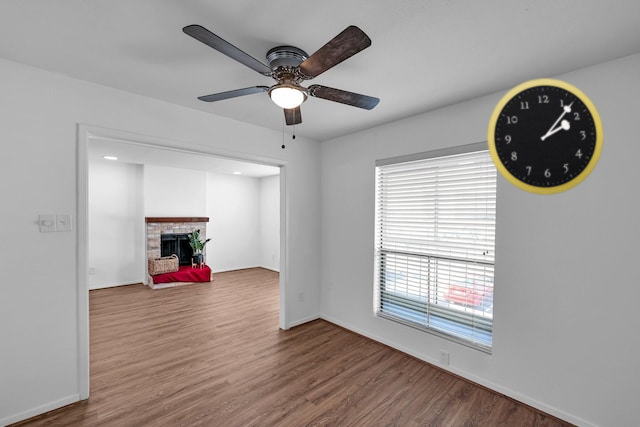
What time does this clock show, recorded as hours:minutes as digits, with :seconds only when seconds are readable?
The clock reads 2:07
